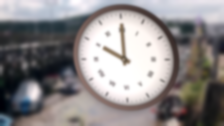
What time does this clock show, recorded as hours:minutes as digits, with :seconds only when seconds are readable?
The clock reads 10:00
